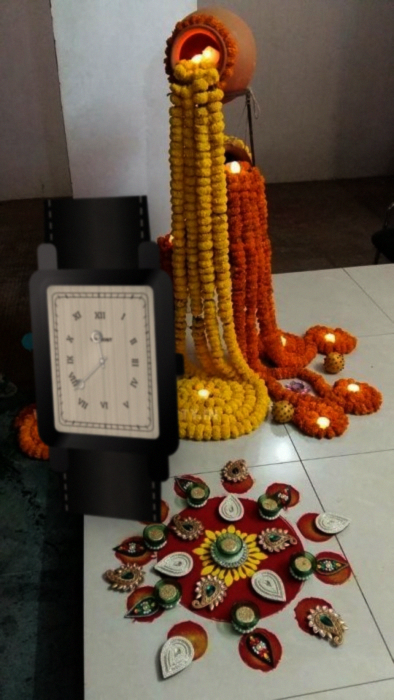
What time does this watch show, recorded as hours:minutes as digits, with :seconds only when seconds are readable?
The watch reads 11:38
